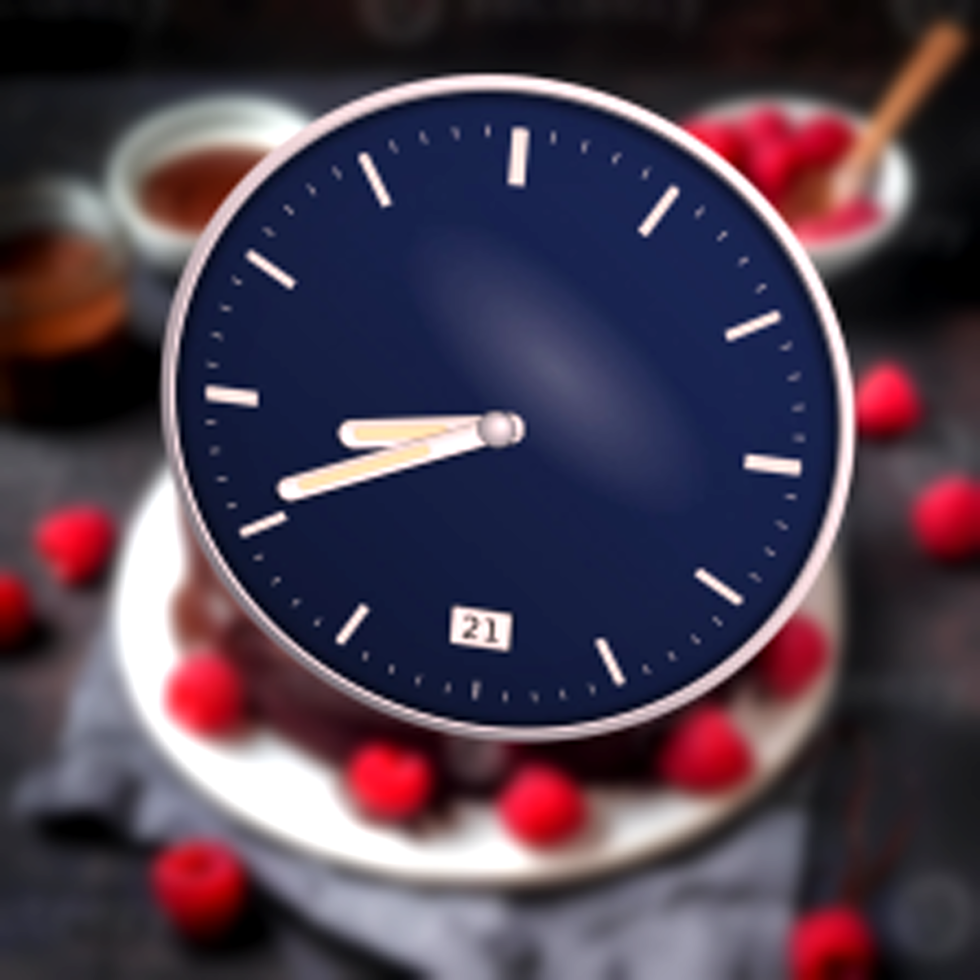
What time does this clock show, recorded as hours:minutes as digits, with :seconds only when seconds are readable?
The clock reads 8:41
